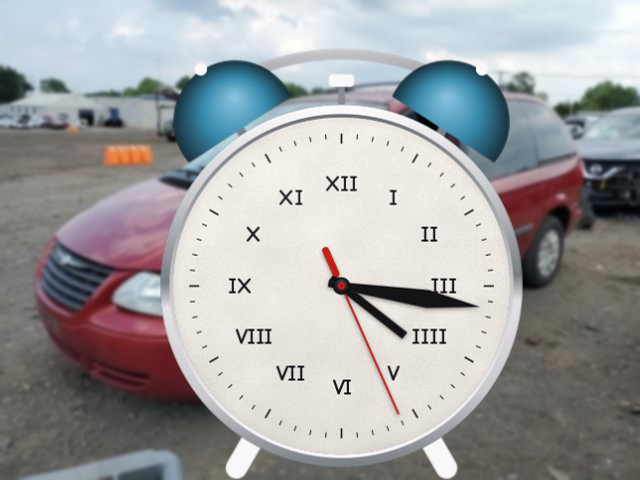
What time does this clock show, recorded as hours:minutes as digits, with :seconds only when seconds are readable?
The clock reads 4:16:26
